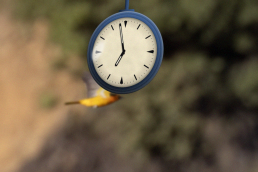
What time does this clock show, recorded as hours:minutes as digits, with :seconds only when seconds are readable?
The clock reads 6:58
